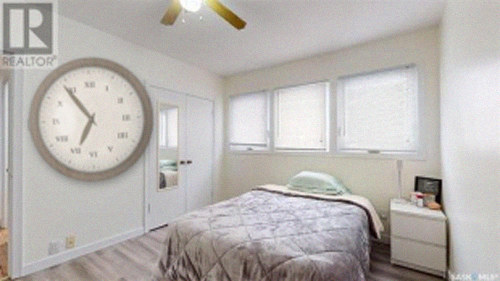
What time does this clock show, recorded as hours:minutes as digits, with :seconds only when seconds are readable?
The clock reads 6:54
